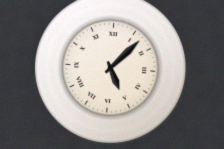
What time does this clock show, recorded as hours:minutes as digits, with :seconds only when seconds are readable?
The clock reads 5:07
